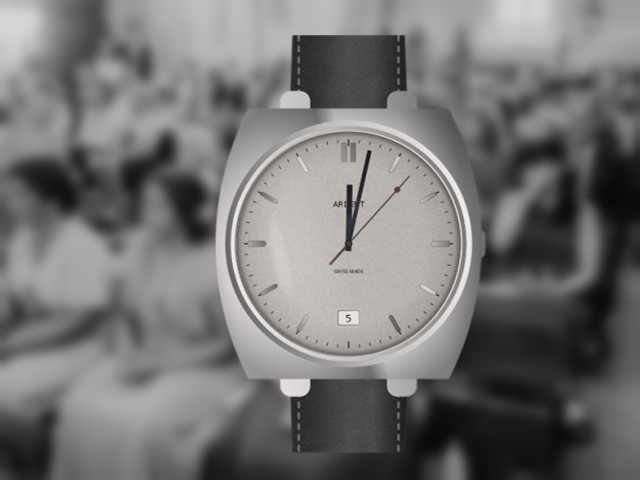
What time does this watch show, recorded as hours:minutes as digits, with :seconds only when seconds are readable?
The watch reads 12:02:07
